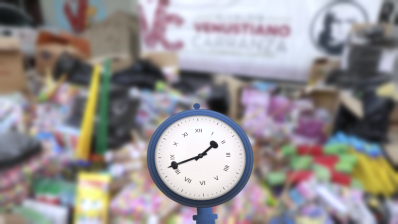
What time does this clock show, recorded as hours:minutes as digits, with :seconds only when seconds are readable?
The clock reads 1:42
